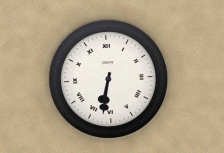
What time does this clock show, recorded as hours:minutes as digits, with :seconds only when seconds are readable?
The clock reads 6:32
